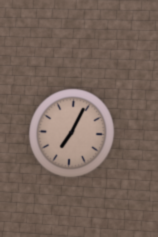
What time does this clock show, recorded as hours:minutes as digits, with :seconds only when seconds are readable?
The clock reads 7:04
